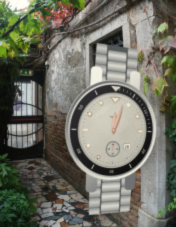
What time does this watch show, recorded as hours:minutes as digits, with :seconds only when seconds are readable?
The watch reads 12:03
